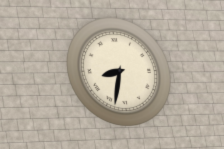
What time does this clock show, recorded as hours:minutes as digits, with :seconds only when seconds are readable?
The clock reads 8:33
